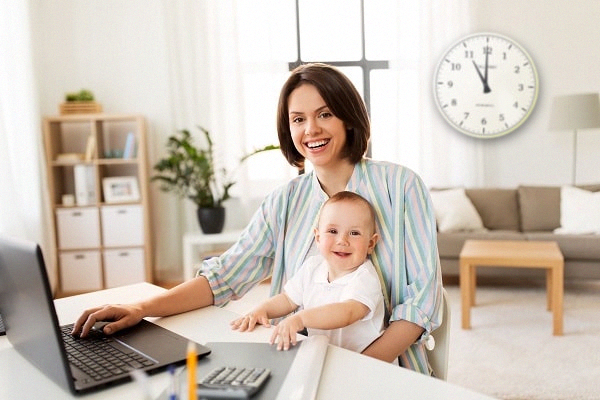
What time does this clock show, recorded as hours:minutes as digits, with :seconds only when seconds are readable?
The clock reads 11:00
